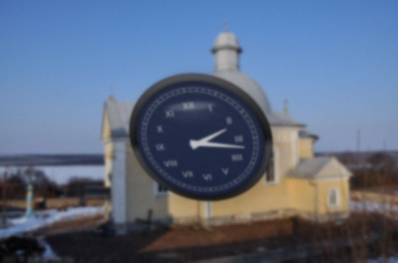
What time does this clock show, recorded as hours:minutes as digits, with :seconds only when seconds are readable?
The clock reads 2:17
